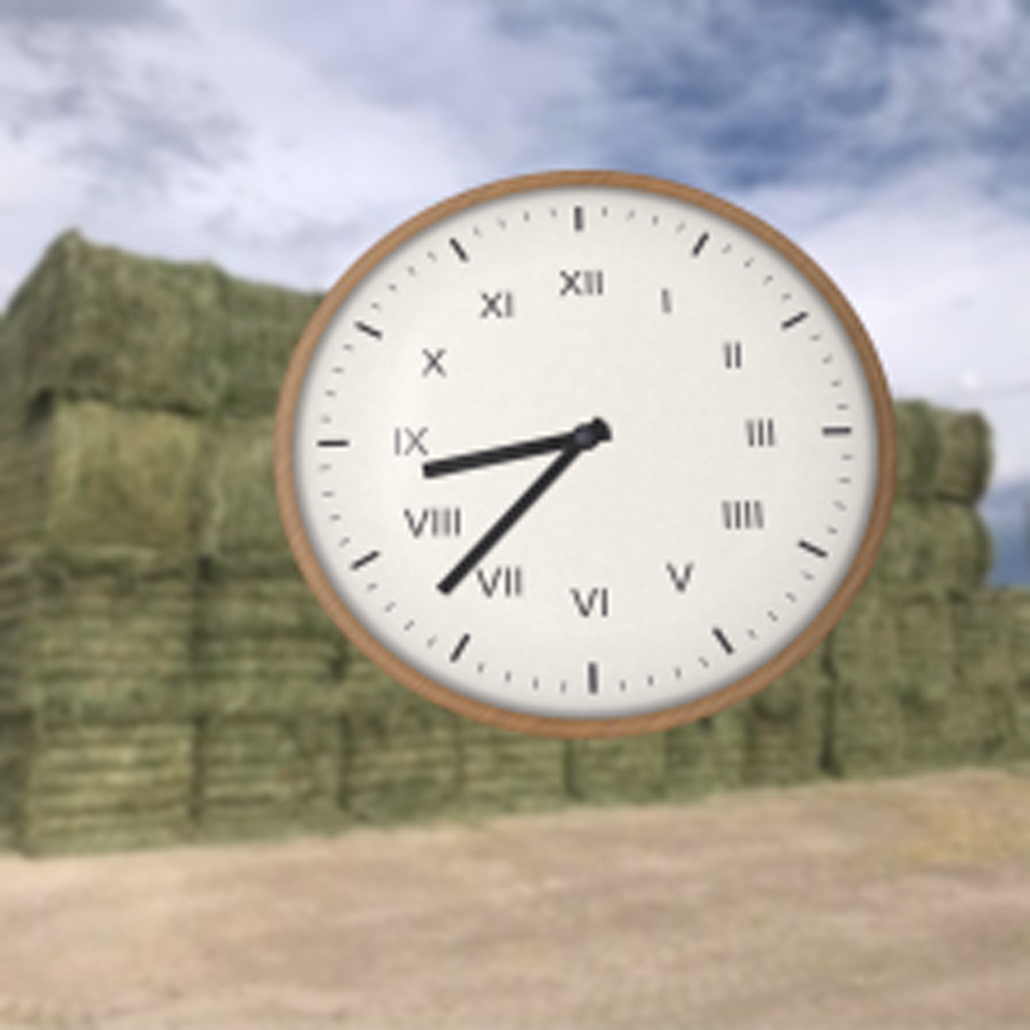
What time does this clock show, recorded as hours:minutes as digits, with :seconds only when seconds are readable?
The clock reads 8:37
